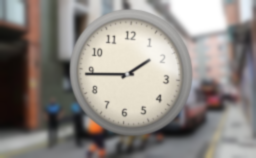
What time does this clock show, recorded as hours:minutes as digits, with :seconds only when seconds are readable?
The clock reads 1:44
